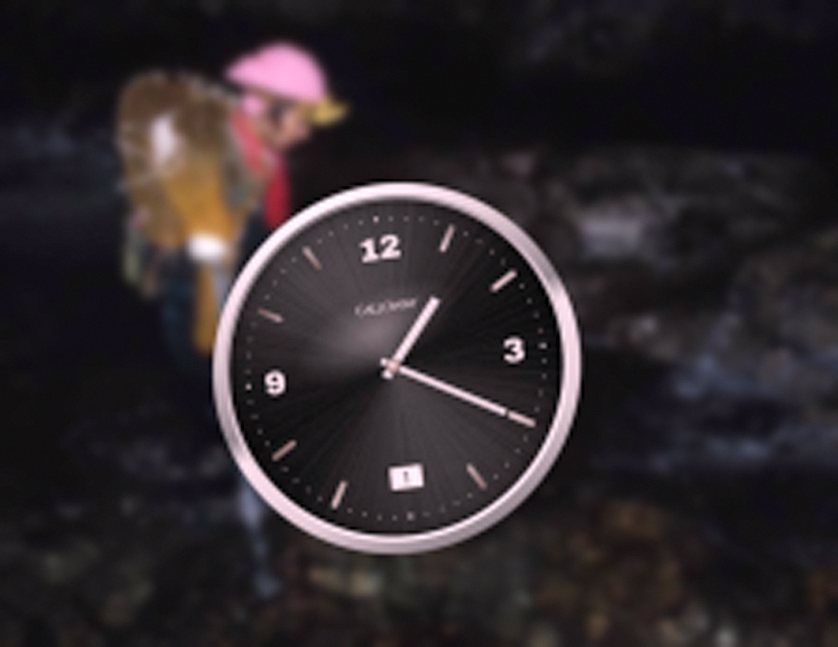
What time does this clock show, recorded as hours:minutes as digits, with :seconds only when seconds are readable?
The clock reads 1:20
